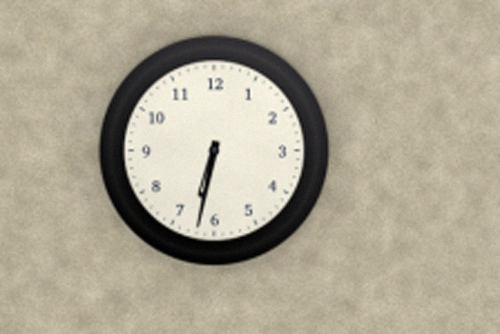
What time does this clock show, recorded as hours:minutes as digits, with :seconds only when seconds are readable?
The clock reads 6:32
